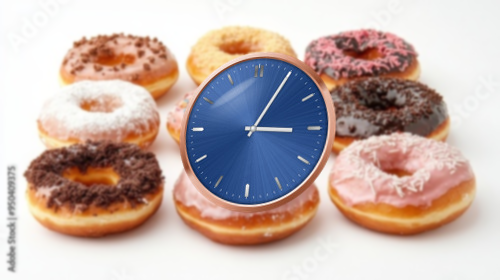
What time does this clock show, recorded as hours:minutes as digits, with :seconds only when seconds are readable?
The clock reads 3:05
